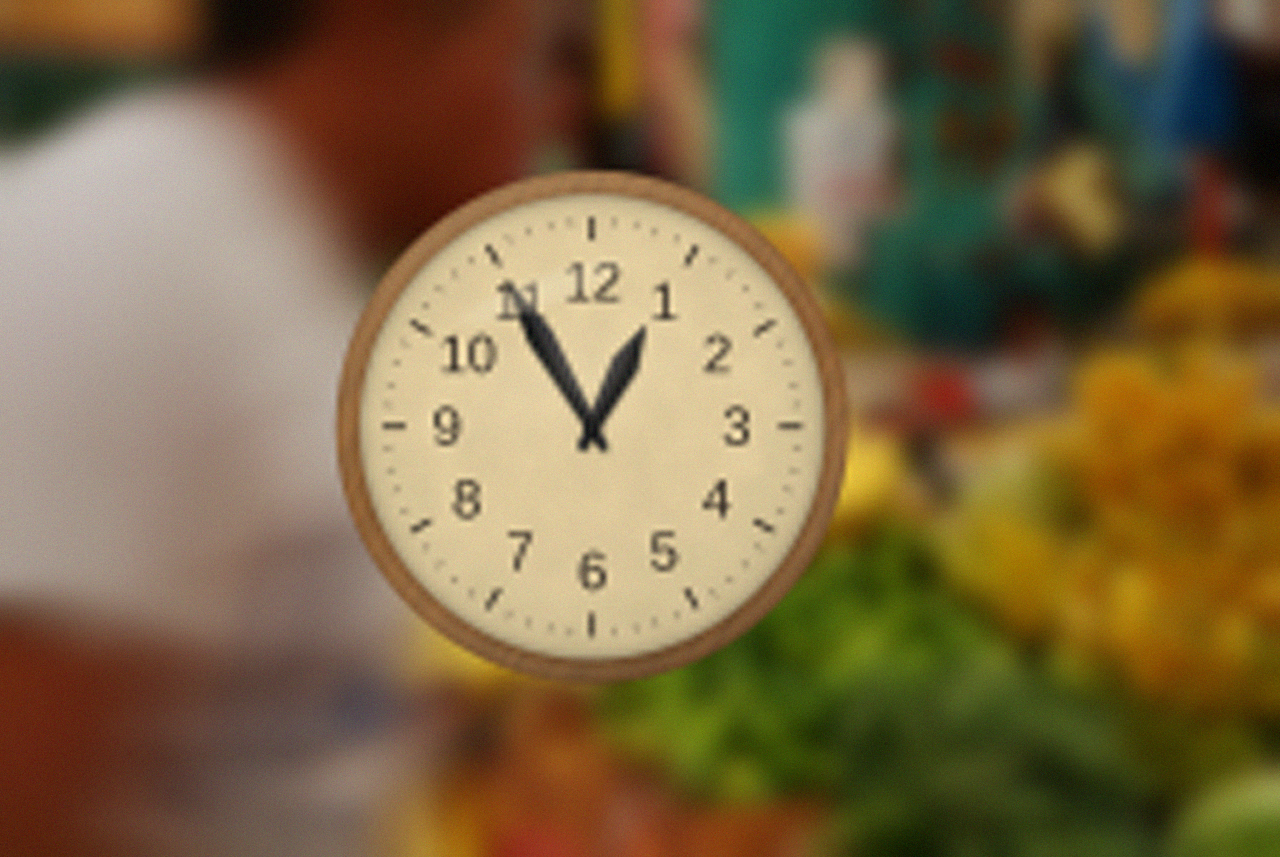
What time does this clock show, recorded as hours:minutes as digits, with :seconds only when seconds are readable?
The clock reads 12:55
